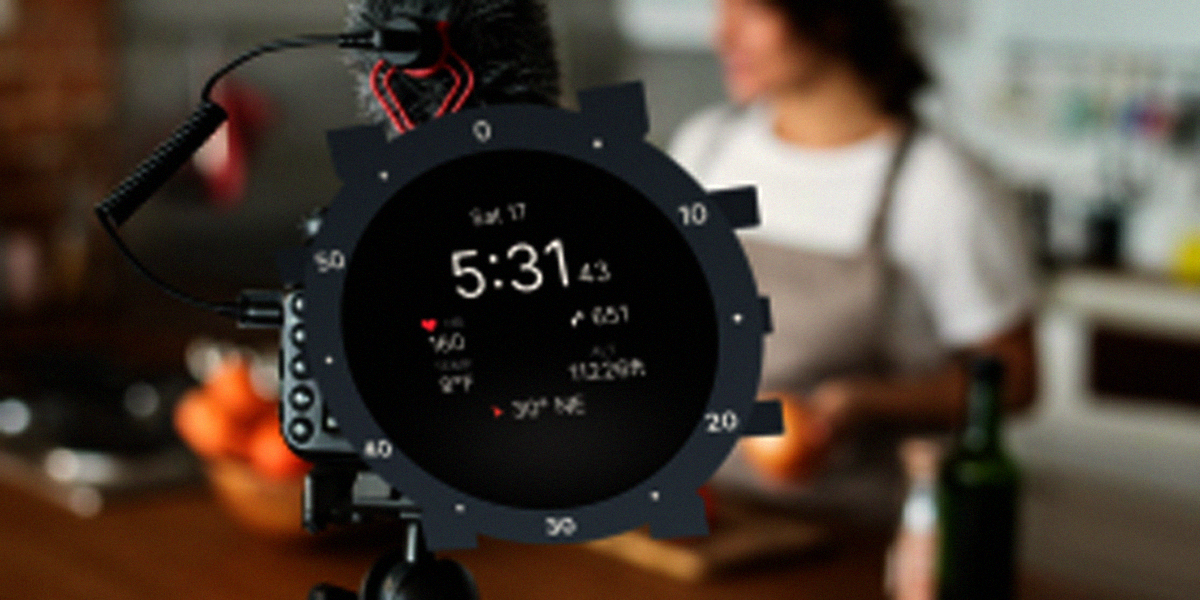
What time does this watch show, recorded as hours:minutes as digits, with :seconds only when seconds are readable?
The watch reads 5:31
